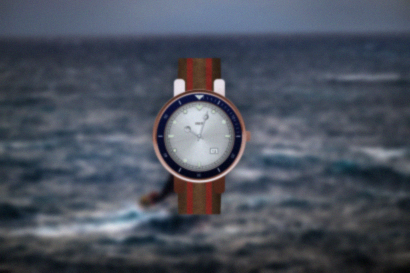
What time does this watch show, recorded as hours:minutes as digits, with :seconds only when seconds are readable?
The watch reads 10:03
